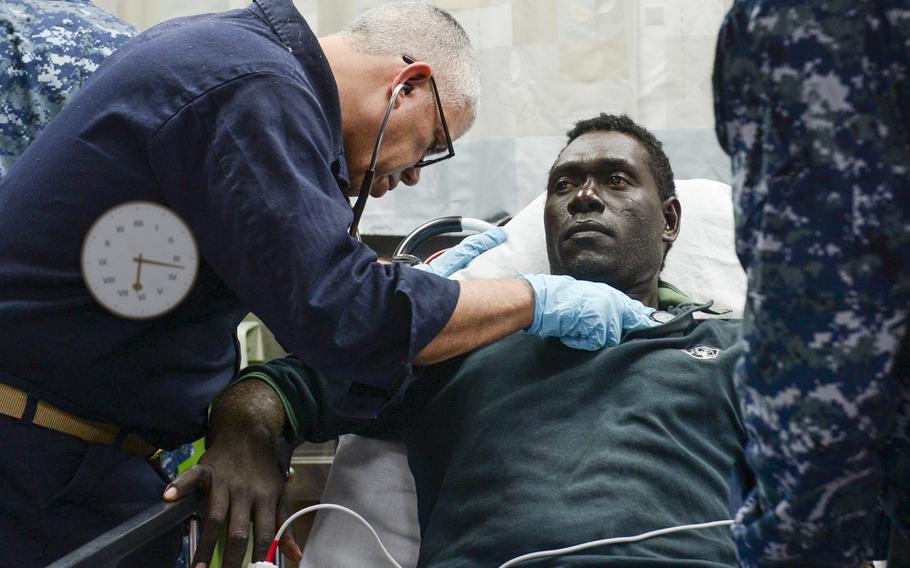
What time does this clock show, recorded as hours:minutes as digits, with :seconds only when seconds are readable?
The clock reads 6:17
